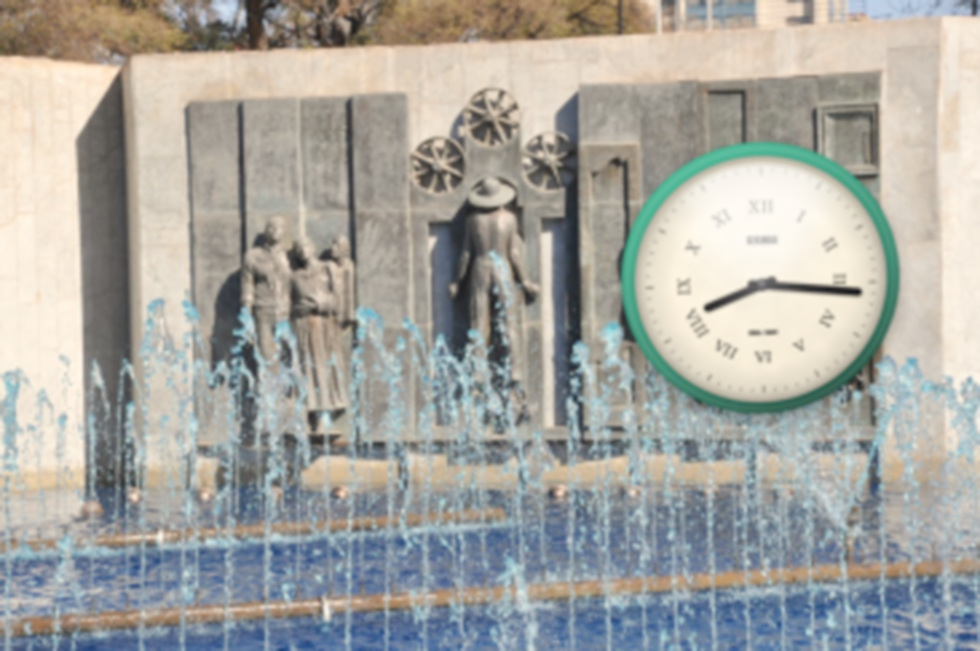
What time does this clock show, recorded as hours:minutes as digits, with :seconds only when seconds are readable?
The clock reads 8:16
